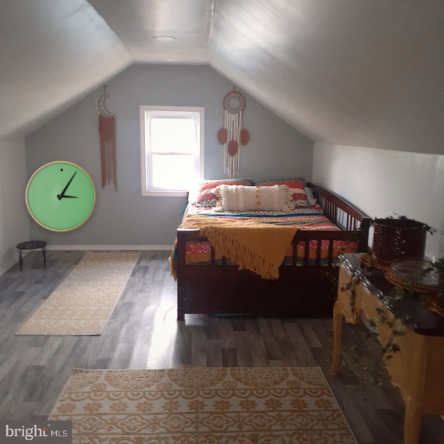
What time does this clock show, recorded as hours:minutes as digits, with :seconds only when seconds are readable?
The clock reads 3:05
